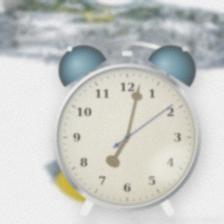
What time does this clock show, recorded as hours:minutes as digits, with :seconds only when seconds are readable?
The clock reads 7:02:09
